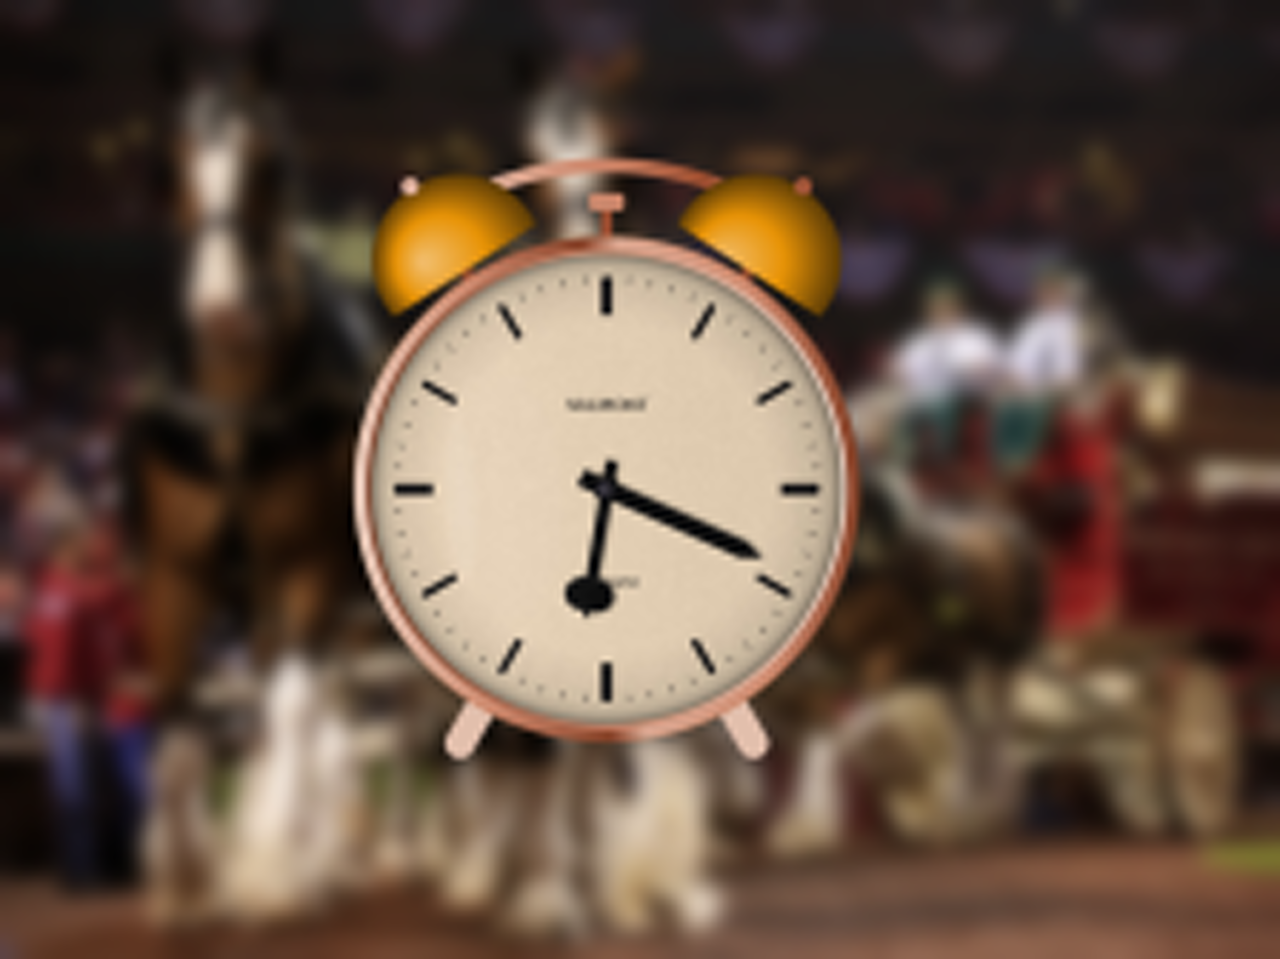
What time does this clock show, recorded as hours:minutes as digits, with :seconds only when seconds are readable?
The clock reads 6:19
